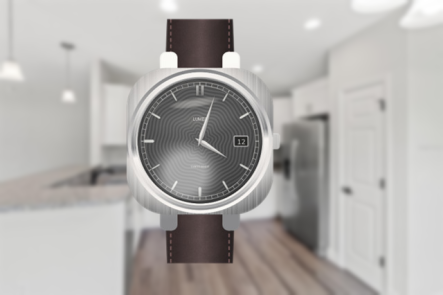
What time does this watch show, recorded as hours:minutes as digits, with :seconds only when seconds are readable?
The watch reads 4:03
